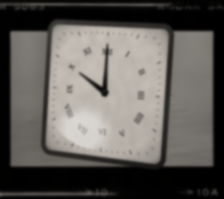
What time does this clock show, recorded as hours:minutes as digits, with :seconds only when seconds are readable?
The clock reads 10:00
